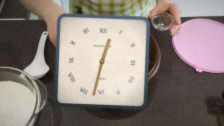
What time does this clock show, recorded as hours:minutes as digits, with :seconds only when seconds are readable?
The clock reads 12:32
